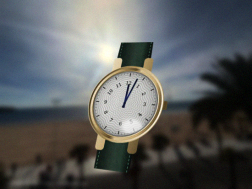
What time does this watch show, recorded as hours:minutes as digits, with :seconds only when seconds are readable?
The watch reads 12:03
